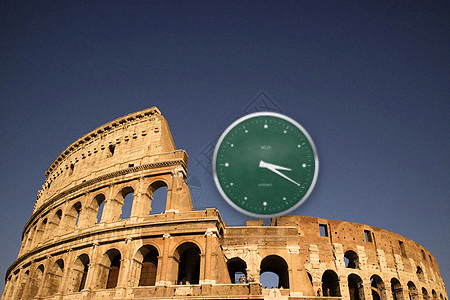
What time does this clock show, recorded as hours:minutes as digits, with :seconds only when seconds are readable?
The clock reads 3:20
